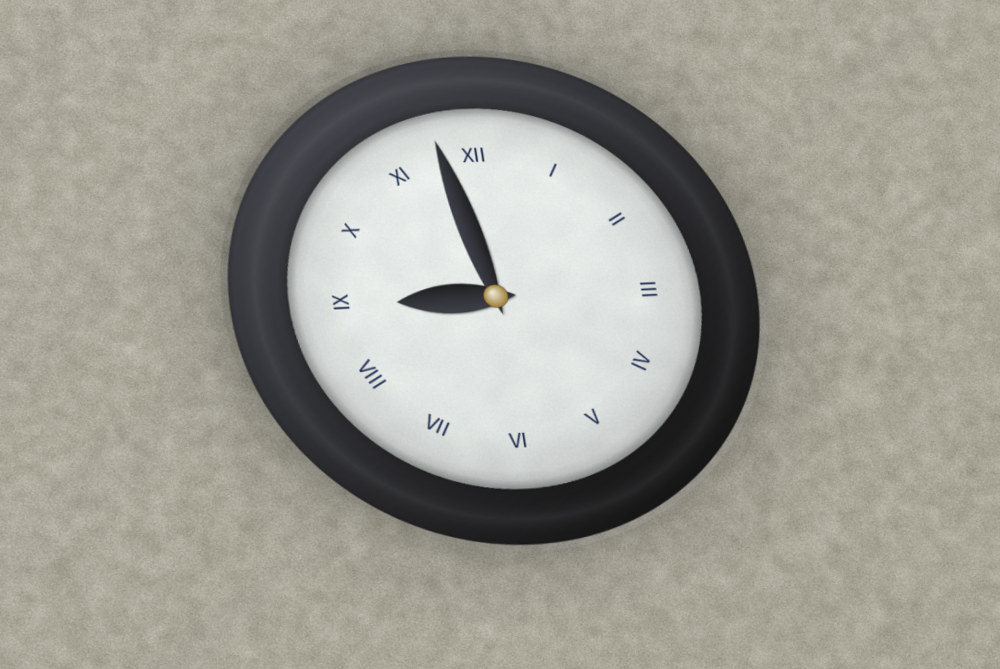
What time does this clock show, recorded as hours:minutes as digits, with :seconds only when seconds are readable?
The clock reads 8:58
